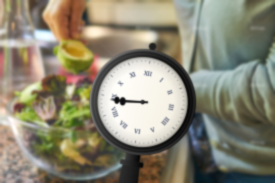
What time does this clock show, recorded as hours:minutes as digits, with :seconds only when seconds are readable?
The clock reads 8:44
